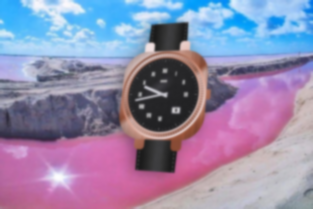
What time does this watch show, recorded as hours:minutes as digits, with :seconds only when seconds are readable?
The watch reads 9:43
